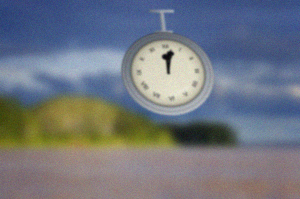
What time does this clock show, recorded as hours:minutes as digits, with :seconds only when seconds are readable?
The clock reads 12:02
